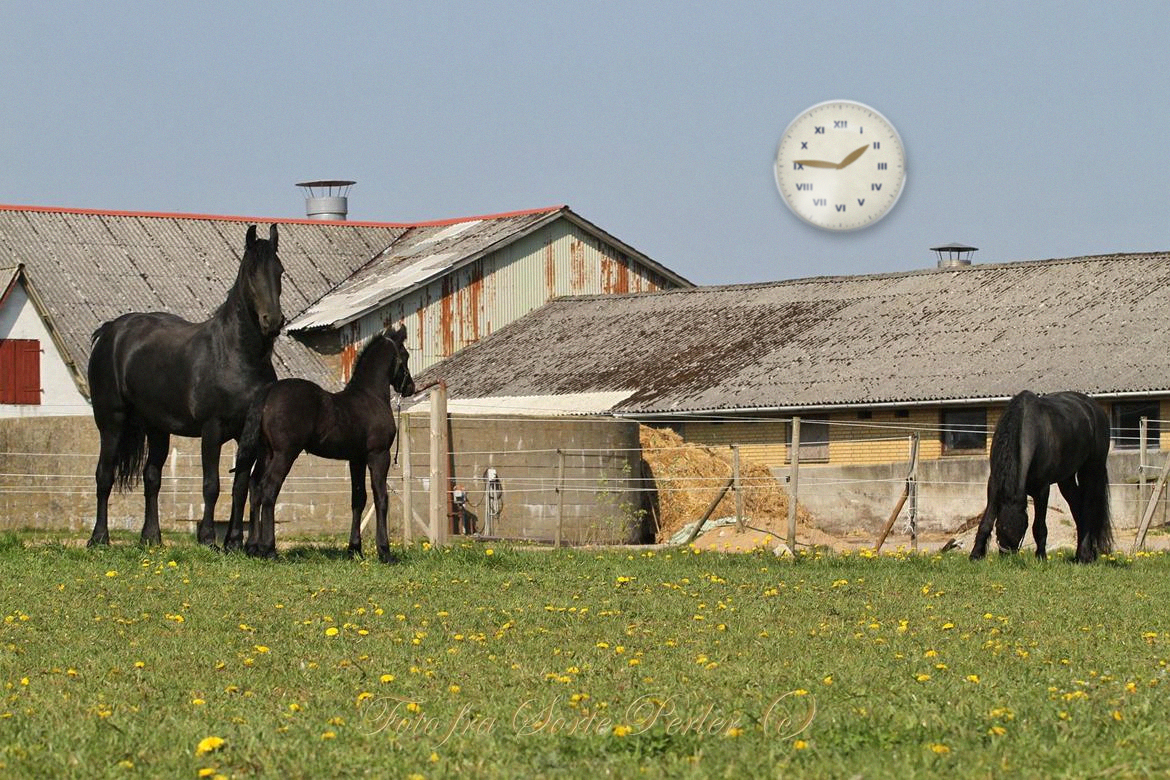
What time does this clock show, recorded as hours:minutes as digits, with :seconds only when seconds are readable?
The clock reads 1:46
